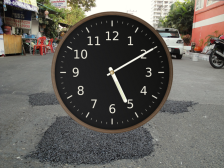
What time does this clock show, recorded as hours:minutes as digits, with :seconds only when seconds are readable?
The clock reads 5:10
